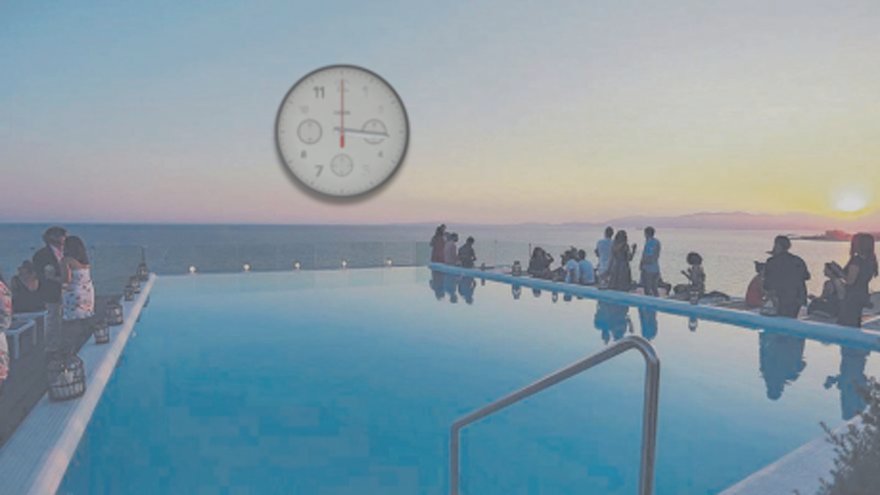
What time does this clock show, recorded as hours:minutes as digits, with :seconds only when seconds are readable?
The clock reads 3:16
